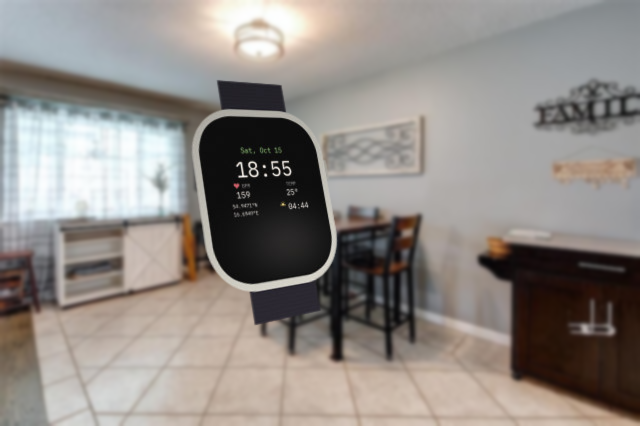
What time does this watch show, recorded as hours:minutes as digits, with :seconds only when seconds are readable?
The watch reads 18:55
